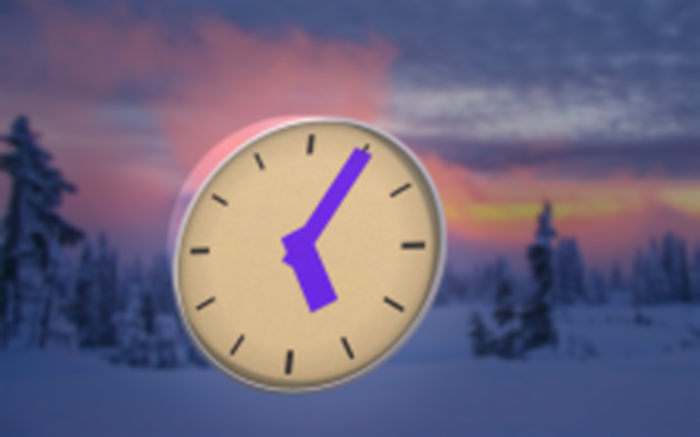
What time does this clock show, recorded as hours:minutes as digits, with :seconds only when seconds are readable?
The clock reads 5:05
